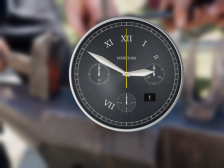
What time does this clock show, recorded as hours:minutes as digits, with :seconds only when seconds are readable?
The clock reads 2:50
